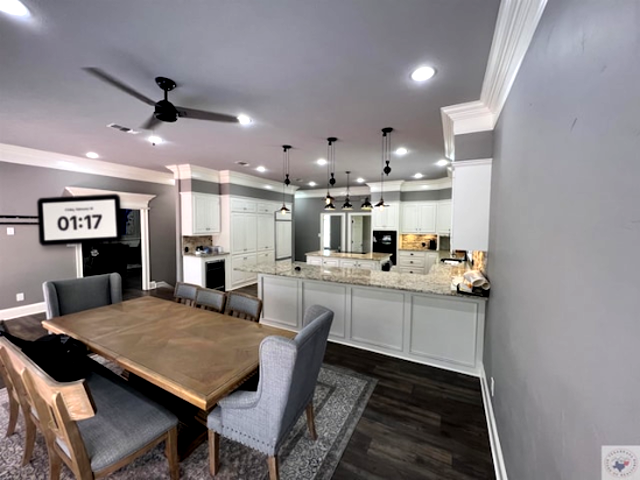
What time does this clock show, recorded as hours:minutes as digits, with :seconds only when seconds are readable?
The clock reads 1:17
